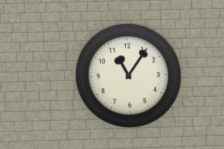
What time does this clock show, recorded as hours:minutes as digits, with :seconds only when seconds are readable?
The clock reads 11:06
